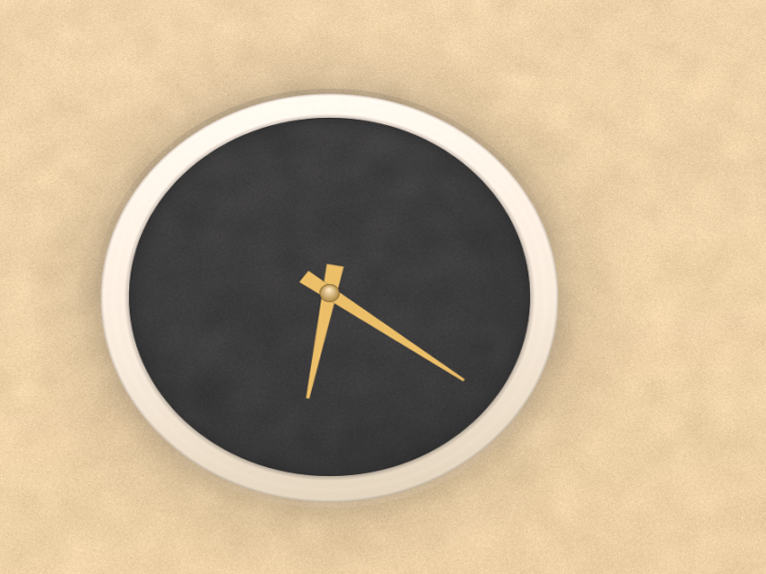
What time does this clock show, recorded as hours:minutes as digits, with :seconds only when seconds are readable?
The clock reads 6:21
